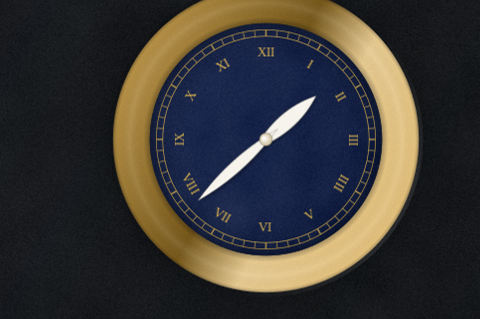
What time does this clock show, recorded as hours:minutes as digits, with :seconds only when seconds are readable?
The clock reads 1:38
